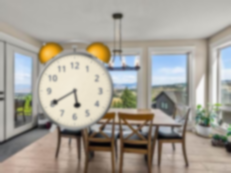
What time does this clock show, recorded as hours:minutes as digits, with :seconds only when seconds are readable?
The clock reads 5:40
